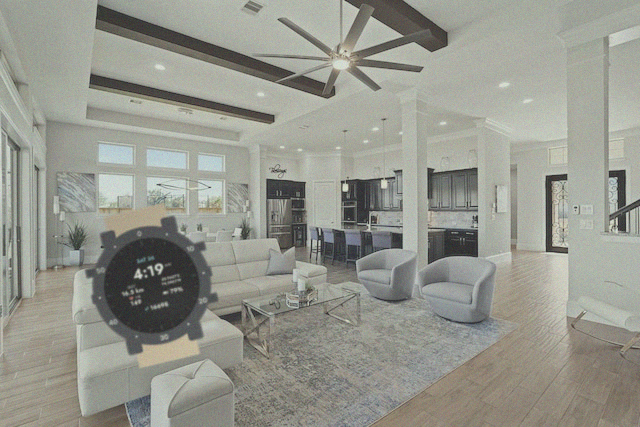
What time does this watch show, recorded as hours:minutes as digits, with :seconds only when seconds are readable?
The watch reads 4:19
